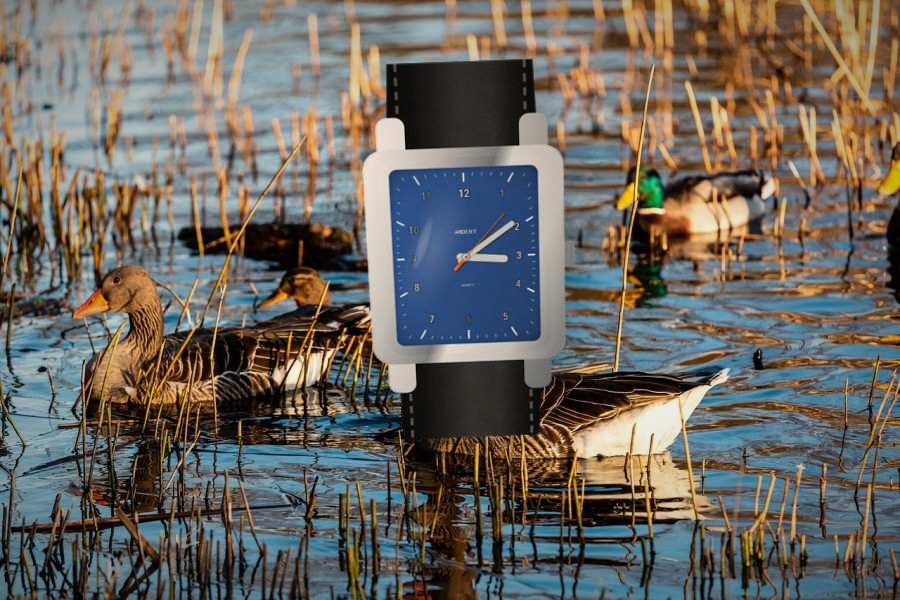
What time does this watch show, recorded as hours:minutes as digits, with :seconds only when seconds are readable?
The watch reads 3:09:07
